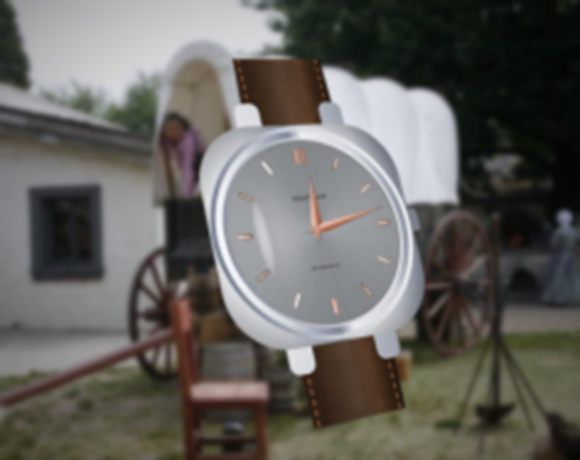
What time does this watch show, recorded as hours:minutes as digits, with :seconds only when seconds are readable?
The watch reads 12:13
